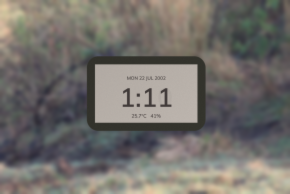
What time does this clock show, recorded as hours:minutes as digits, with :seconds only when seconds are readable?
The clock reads 1:11
